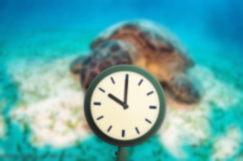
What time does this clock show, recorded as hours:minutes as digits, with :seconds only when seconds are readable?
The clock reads 10:00
